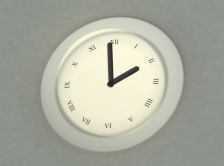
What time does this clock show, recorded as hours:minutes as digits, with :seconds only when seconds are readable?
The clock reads 1:59
